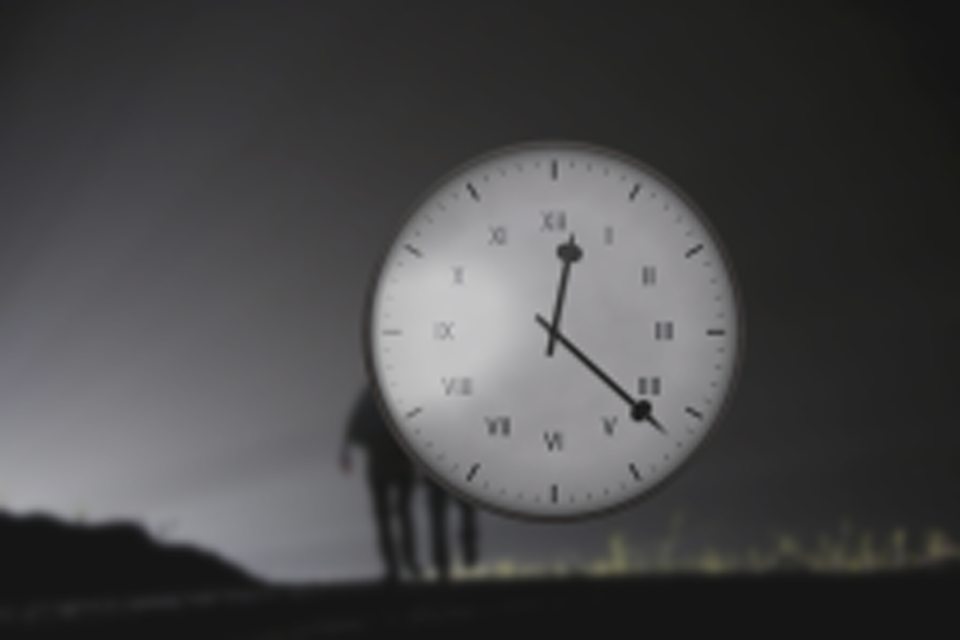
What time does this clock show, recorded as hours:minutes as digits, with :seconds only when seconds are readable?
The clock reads 12:22
